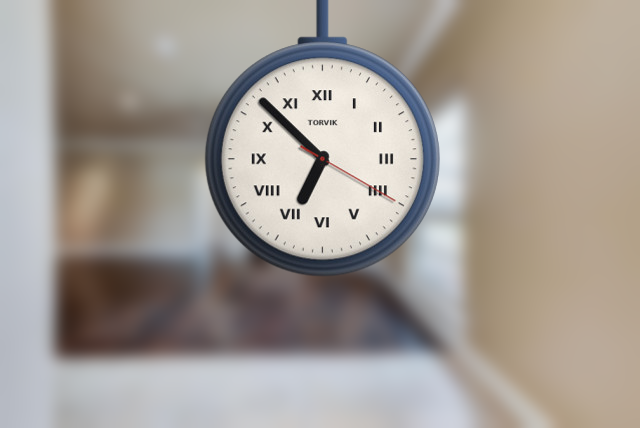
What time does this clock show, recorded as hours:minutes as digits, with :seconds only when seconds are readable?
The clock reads 6:52:20
